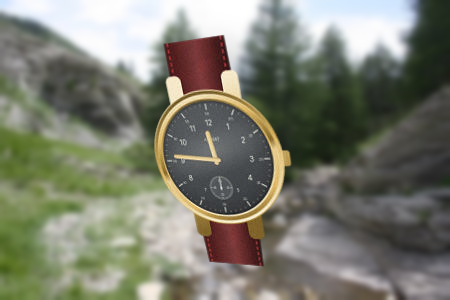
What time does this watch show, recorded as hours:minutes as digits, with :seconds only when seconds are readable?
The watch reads 11:46
